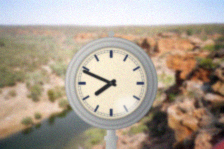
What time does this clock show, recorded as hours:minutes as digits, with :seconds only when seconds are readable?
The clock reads 7:49
